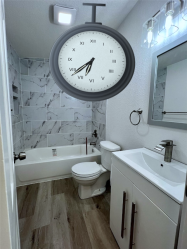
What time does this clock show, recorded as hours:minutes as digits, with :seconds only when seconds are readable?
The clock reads 6:38
